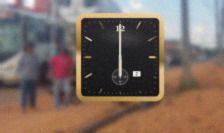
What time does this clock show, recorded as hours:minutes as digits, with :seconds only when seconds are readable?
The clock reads 6:00
